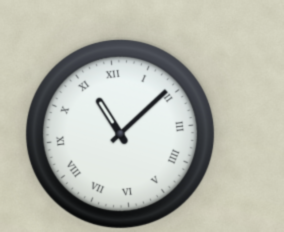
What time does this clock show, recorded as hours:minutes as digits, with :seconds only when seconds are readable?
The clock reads 11:09
